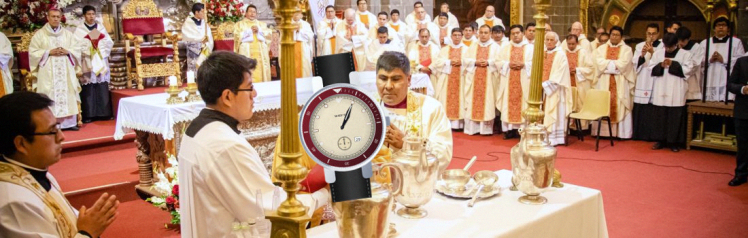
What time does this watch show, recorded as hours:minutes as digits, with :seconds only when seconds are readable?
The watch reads 1:05
